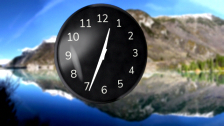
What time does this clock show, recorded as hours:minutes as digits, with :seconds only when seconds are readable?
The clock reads 12:34
